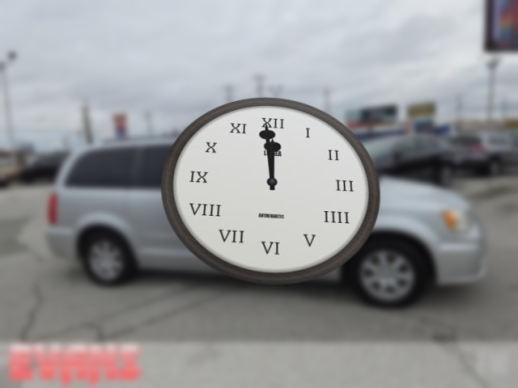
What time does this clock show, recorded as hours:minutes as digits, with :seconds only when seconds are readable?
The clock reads 11:59
